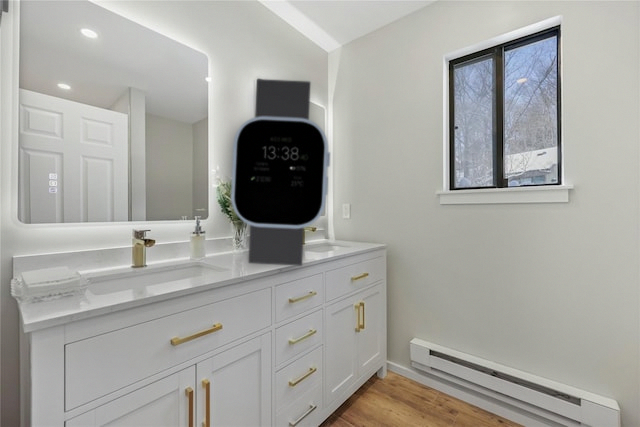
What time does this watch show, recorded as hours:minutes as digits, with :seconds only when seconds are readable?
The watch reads 13:38
